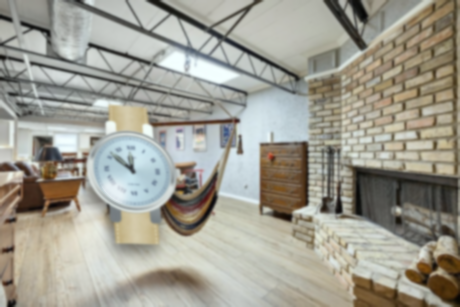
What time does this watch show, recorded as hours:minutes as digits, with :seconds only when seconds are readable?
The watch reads 11:52
